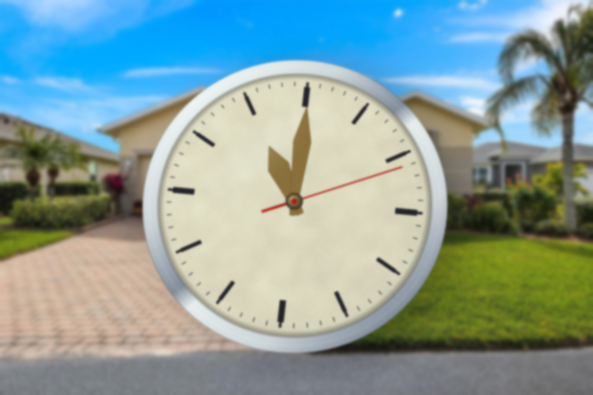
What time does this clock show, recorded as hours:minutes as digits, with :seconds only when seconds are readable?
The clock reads 11:00:11
